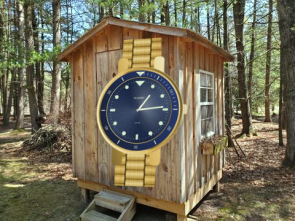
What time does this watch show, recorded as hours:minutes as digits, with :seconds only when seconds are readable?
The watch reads 1:14
